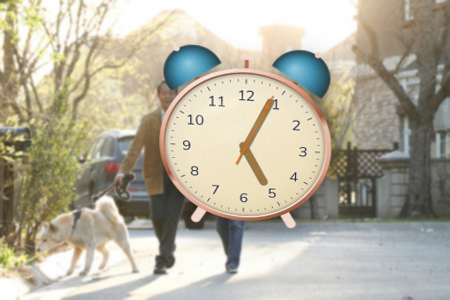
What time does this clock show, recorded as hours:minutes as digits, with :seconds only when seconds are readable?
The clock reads 5:04:04
